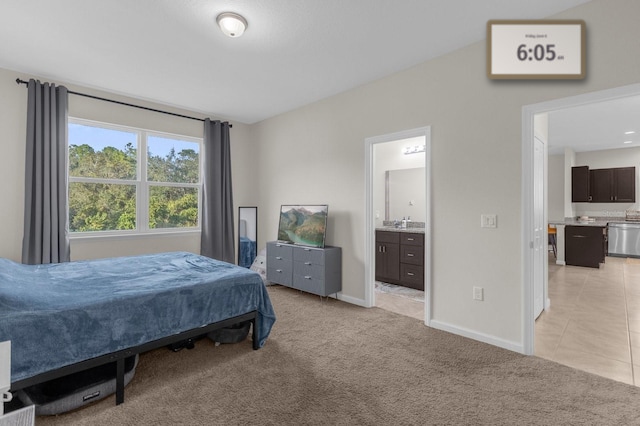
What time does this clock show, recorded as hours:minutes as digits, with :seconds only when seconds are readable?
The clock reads 6:05
